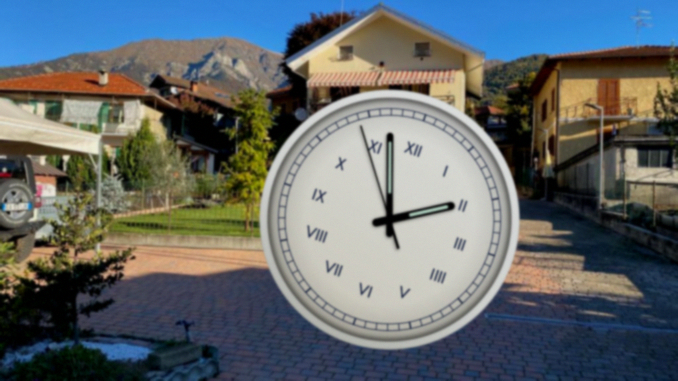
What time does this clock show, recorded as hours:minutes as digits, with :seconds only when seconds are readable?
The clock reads 1:56:54
